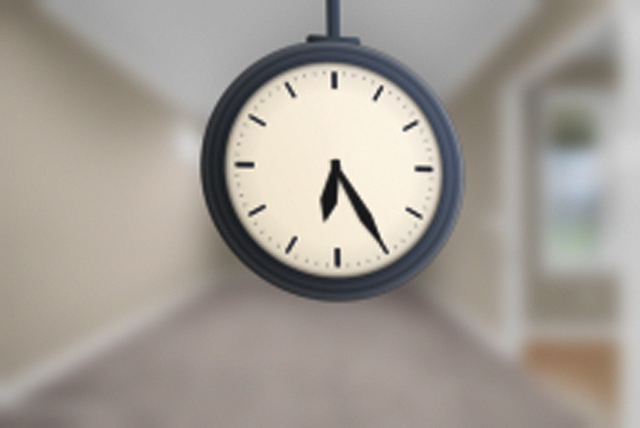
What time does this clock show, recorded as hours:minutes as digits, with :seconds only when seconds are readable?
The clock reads 6:25
